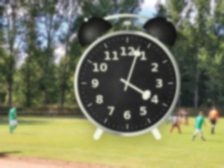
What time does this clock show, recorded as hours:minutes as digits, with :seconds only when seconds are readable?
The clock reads 4:03
